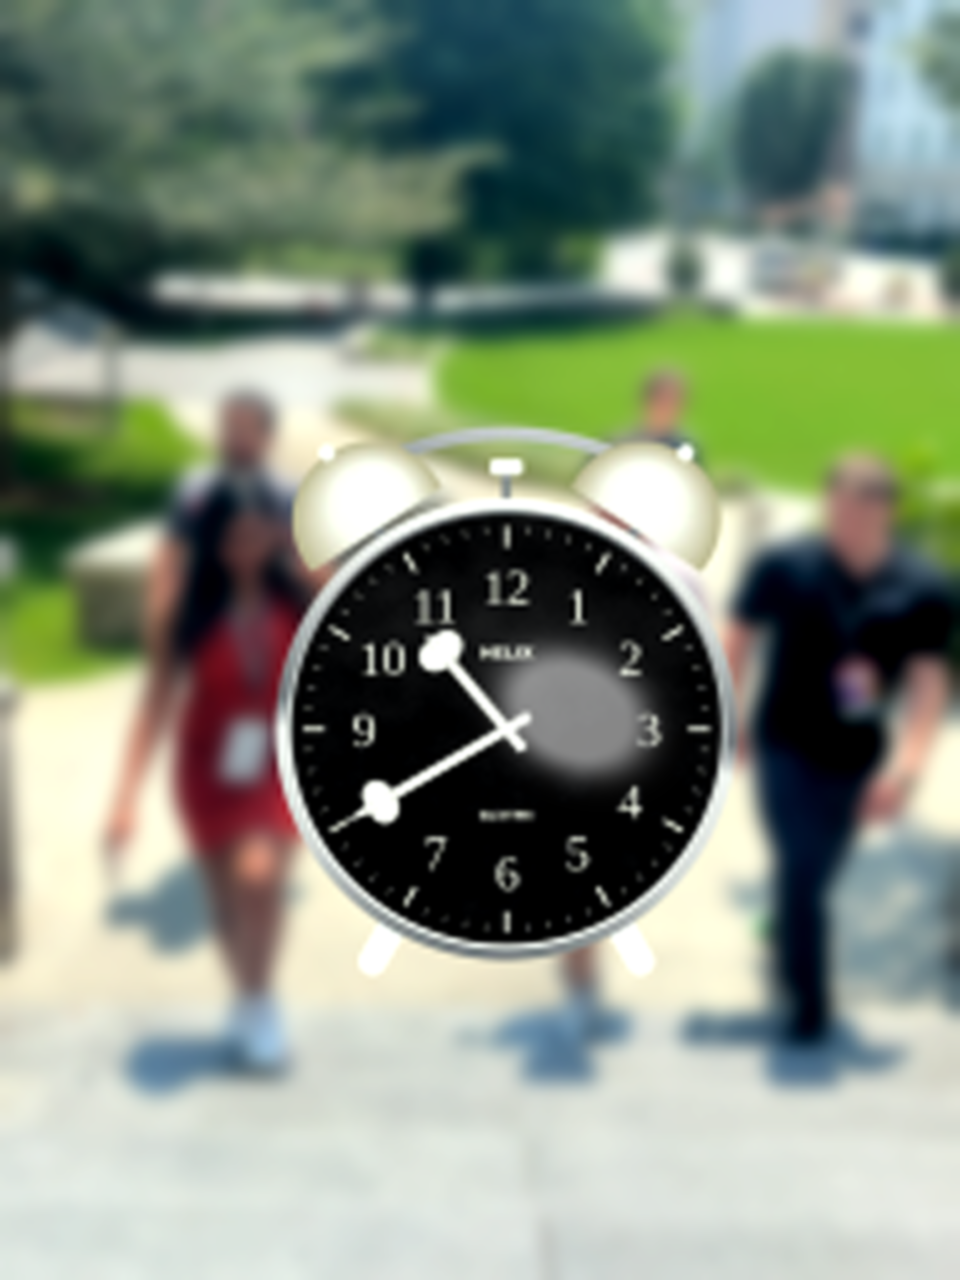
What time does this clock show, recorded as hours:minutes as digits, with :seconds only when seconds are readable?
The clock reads 10:40
